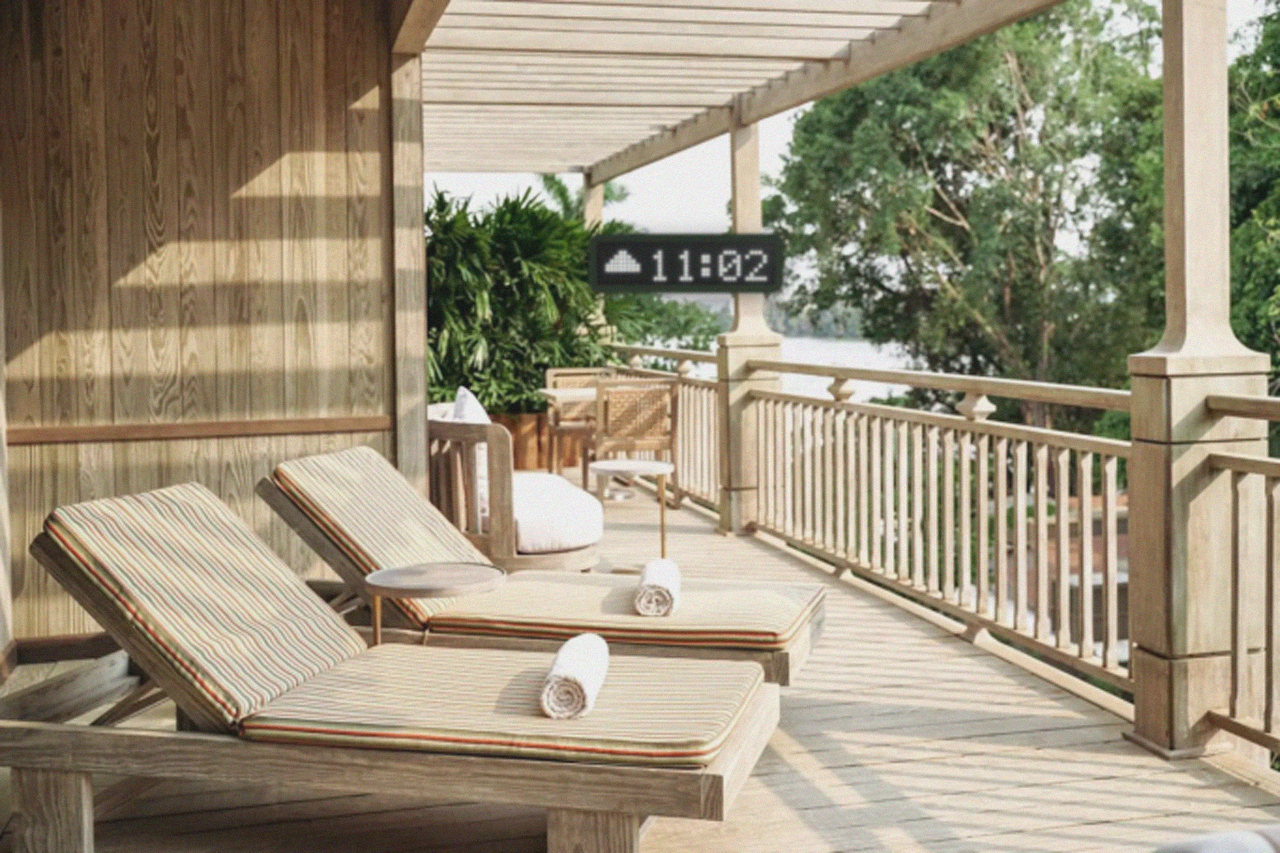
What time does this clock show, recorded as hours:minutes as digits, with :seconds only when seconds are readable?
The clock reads 11:02
